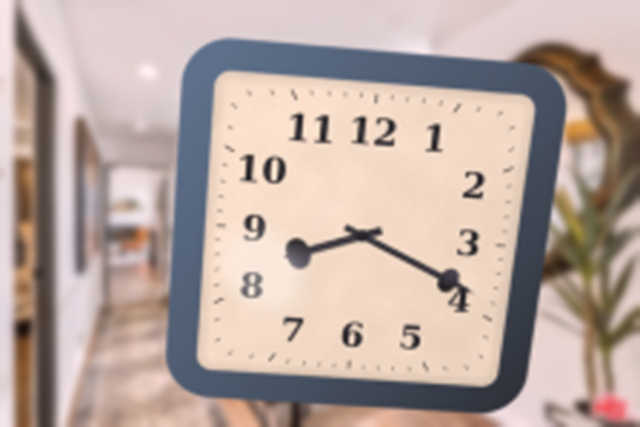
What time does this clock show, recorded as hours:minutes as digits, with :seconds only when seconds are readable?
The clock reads 8:19
